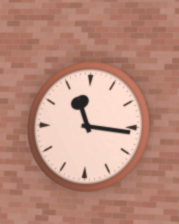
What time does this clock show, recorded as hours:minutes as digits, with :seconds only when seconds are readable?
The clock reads 11:16
